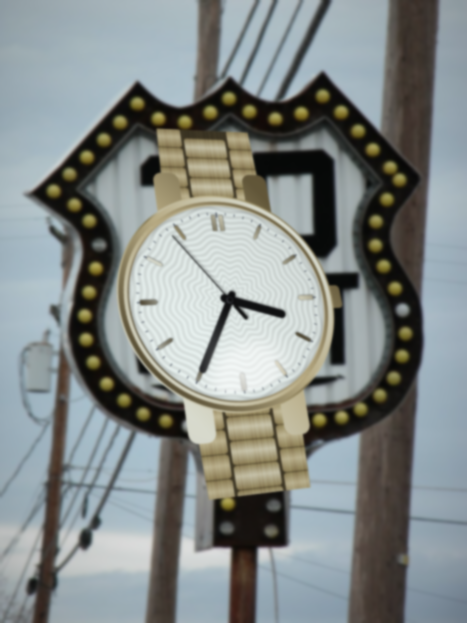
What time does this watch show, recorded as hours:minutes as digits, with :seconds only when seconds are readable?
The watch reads 3:34:54
